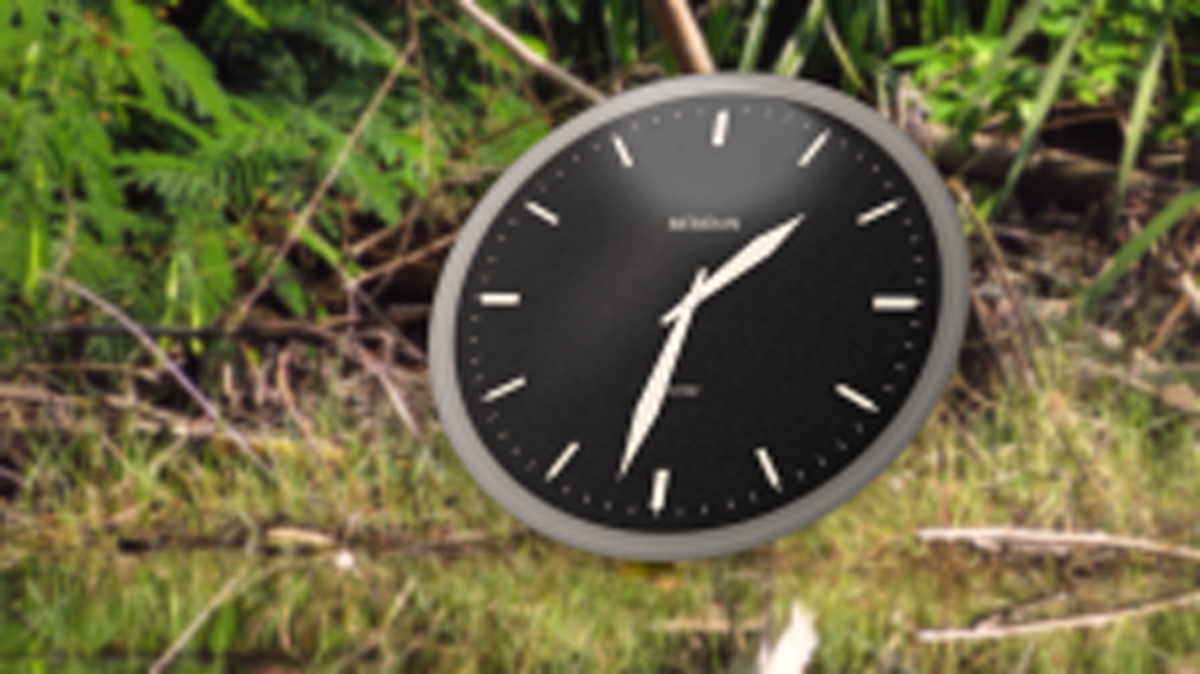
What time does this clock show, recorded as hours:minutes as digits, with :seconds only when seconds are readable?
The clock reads 1:32
